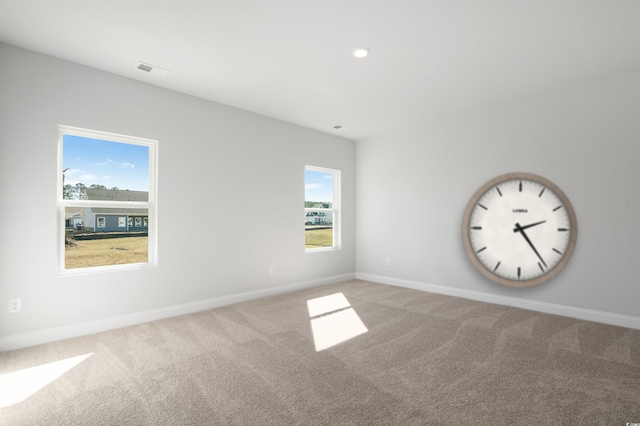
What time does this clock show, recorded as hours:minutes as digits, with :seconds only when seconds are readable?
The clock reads 2:24
